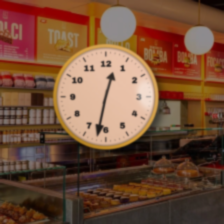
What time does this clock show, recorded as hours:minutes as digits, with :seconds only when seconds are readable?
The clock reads 12:32
